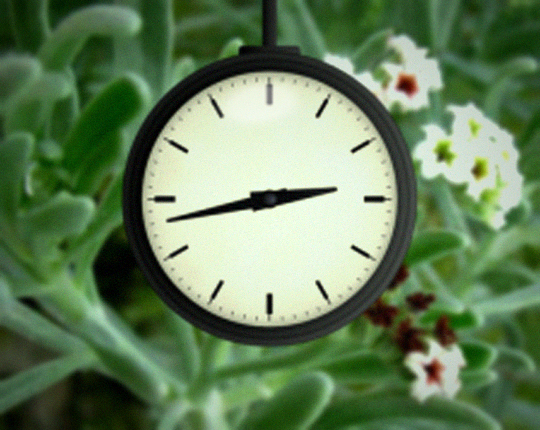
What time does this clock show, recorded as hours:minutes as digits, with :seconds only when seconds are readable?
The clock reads 2:43
